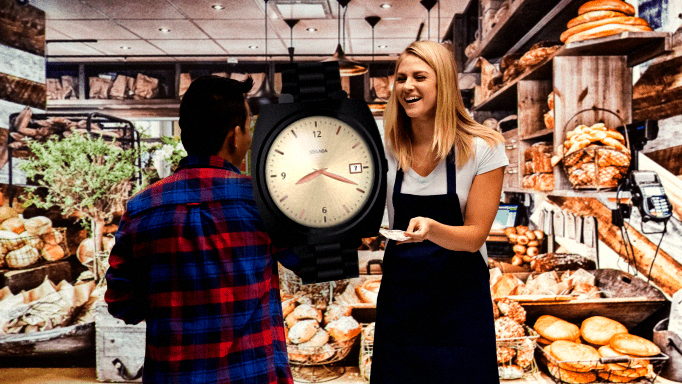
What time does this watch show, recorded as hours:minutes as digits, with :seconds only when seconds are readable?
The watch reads 8:19
